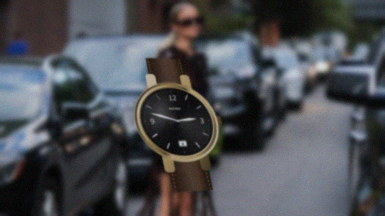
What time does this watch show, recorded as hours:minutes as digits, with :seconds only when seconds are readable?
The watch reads 2:48
